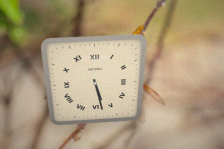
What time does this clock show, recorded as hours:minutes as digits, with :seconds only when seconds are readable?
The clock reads 5:28
